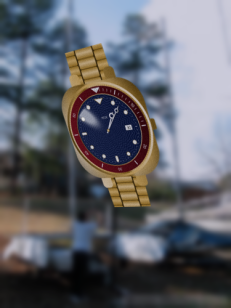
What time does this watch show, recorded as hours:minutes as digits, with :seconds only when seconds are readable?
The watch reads 1:07
